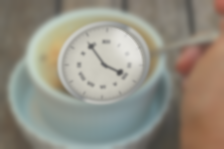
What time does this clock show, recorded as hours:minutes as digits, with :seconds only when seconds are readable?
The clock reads 3:54
